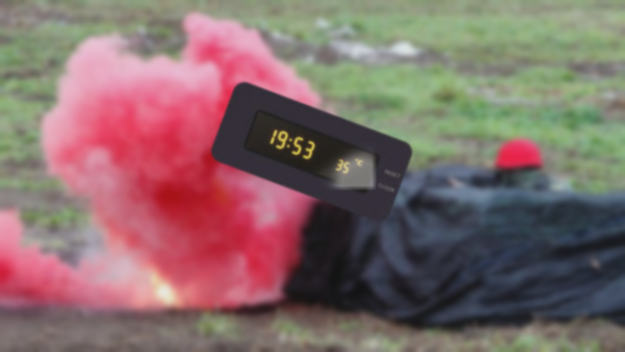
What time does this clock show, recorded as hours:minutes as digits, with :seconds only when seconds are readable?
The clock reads 19:53
